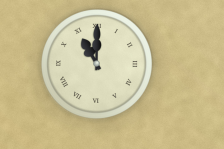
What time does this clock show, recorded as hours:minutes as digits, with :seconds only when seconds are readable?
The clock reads 11:00
